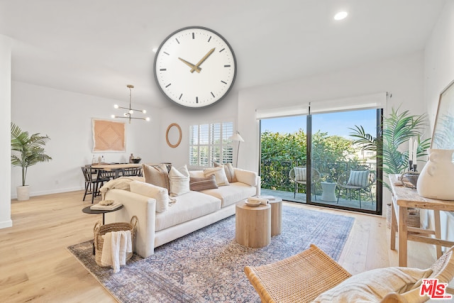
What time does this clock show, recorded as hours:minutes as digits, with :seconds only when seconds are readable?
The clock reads 10:08
